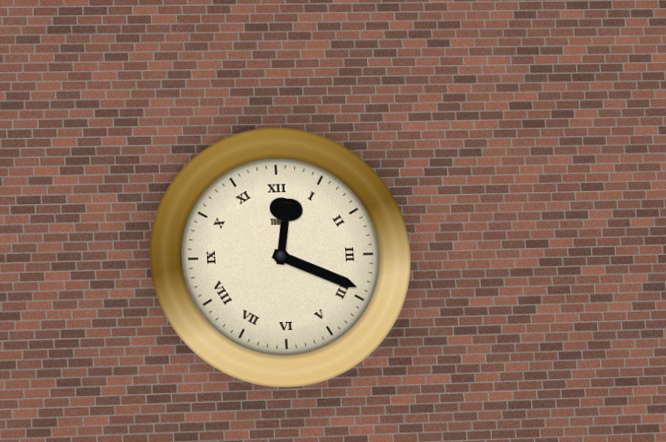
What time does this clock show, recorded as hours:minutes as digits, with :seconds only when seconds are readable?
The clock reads 12:19
